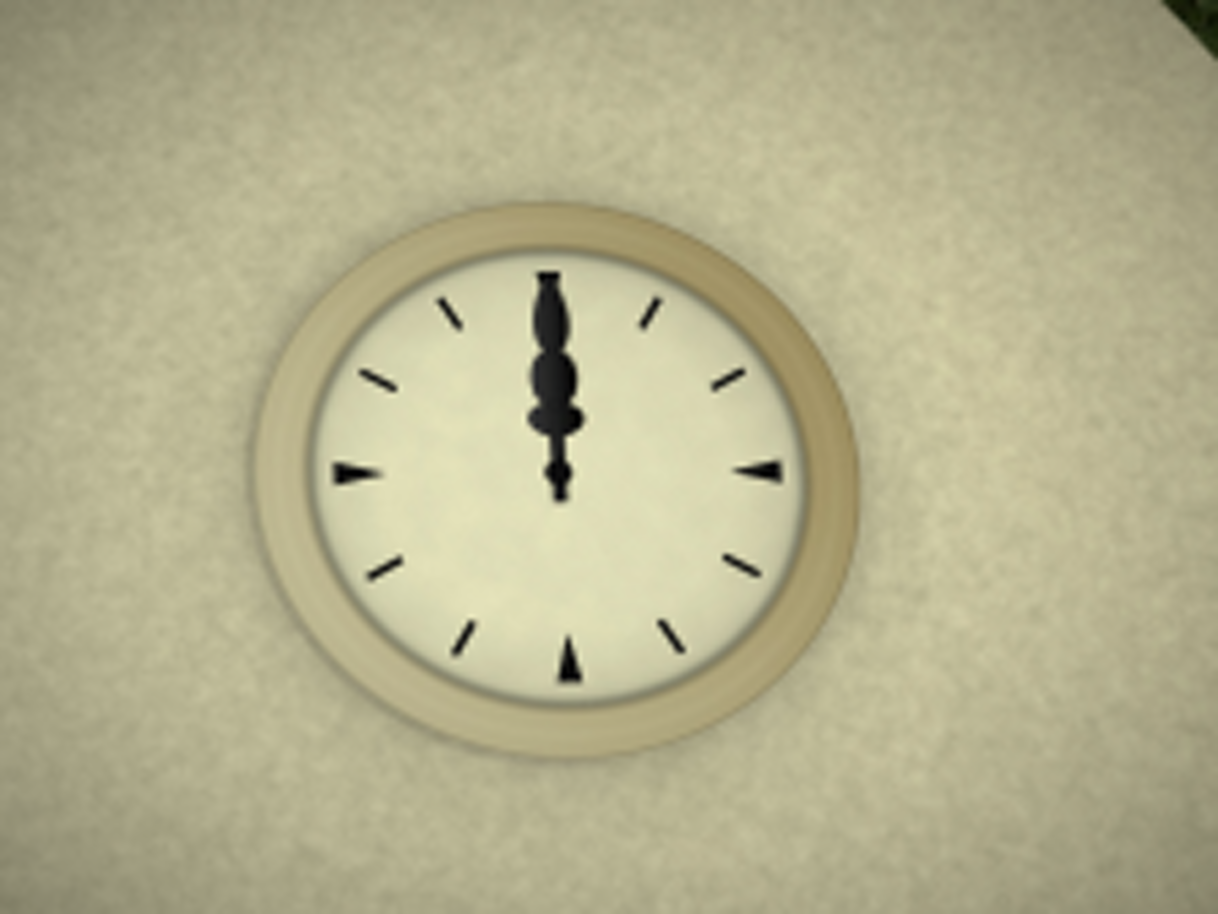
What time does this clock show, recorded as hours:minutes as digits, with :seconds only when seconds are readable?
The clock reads 12:00
